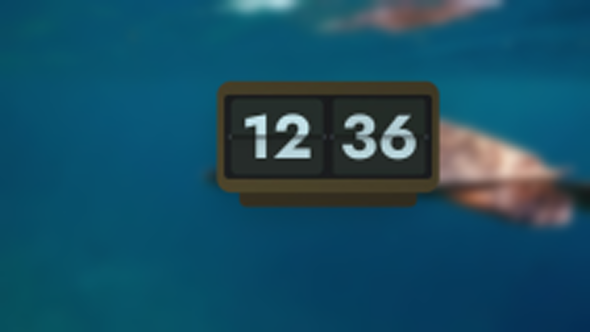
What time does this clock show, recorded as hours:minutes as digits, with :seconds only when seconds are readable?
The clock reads 12:36
